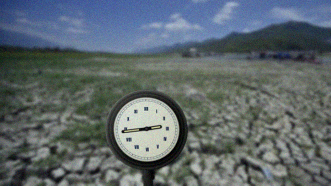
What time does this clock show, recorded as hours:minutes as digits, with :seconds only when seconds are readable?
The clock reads 2:44
